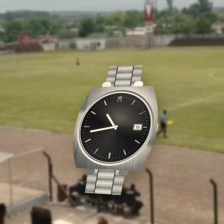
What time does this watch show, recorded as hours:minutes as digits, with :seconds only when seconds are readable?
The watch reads 10:43
